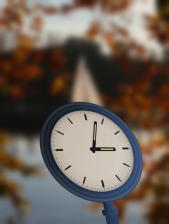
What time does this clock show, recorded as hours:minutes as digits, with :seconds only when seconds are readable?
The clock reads 3:03
